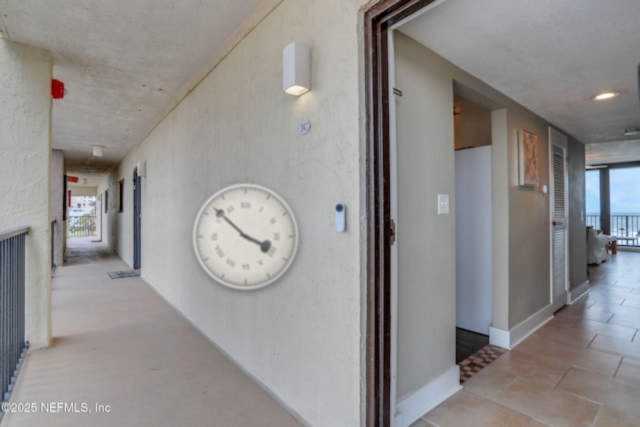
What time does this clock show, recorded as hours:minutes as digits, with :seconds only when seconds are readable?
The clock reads 3:52
